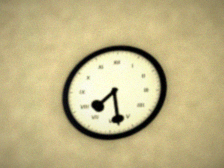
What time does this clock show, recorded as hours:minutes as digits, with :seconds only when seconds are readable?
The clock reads 7:28
